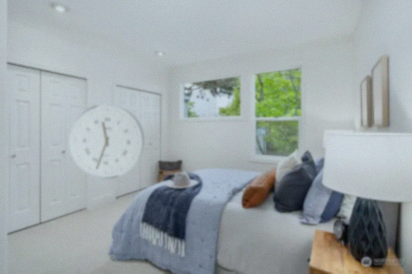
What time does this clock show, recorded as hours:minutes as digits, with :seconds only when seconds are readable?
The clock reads 11:33
